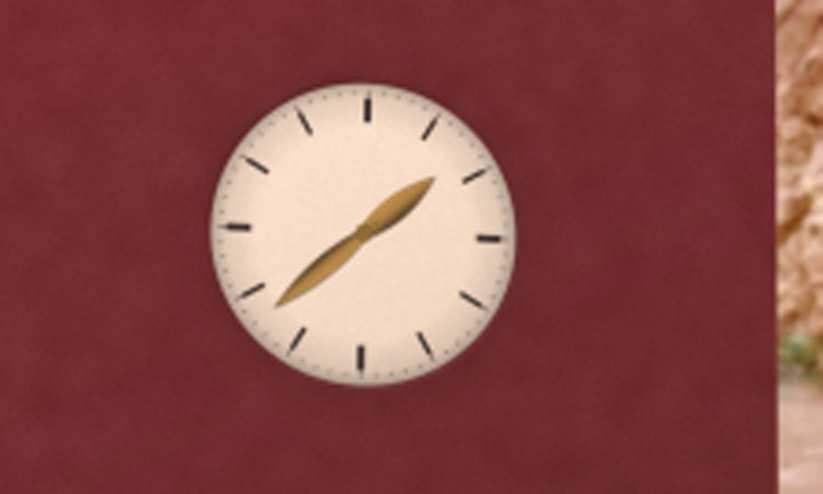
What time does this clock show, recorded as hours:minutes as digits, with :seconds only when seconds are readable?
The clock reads 1:38
